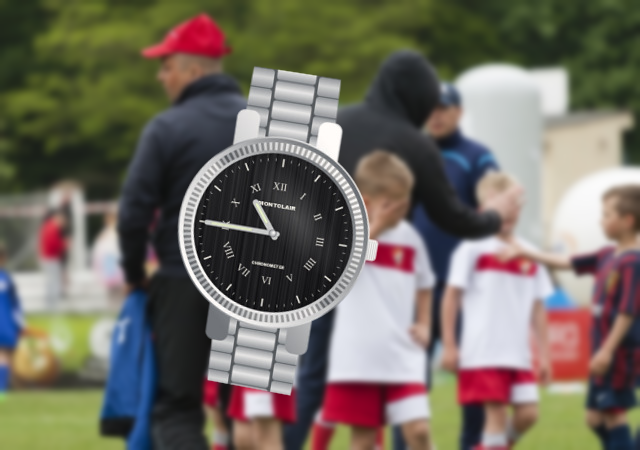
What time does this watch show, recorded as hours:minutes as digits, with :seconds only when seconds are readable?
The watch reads 10:45
